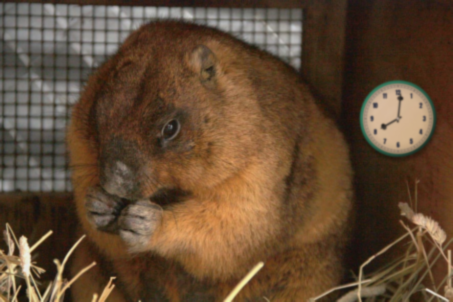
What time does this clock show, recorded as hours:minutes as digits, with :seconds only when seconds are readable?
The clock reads 8:01
